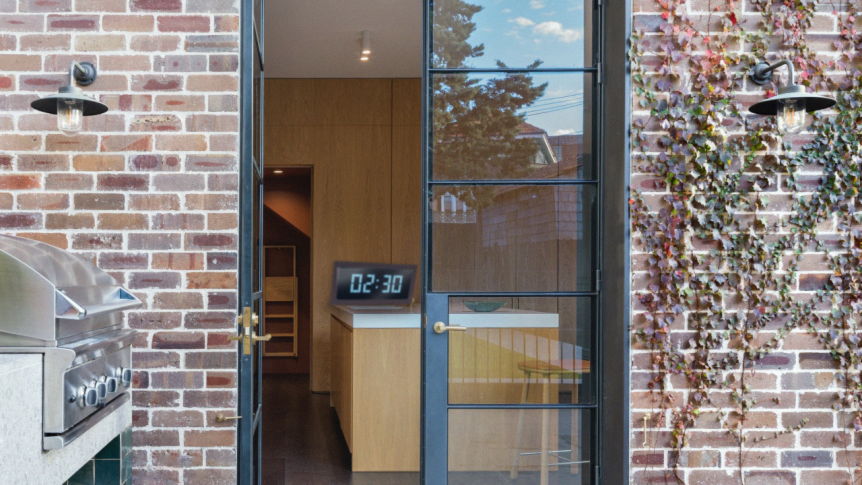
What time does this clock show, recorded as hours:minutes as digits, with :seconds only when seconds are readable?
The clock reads 2:30
